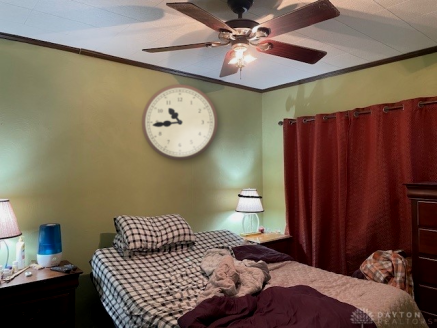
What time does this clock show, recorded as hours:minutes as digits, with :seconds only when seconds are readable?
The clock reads 10:44
